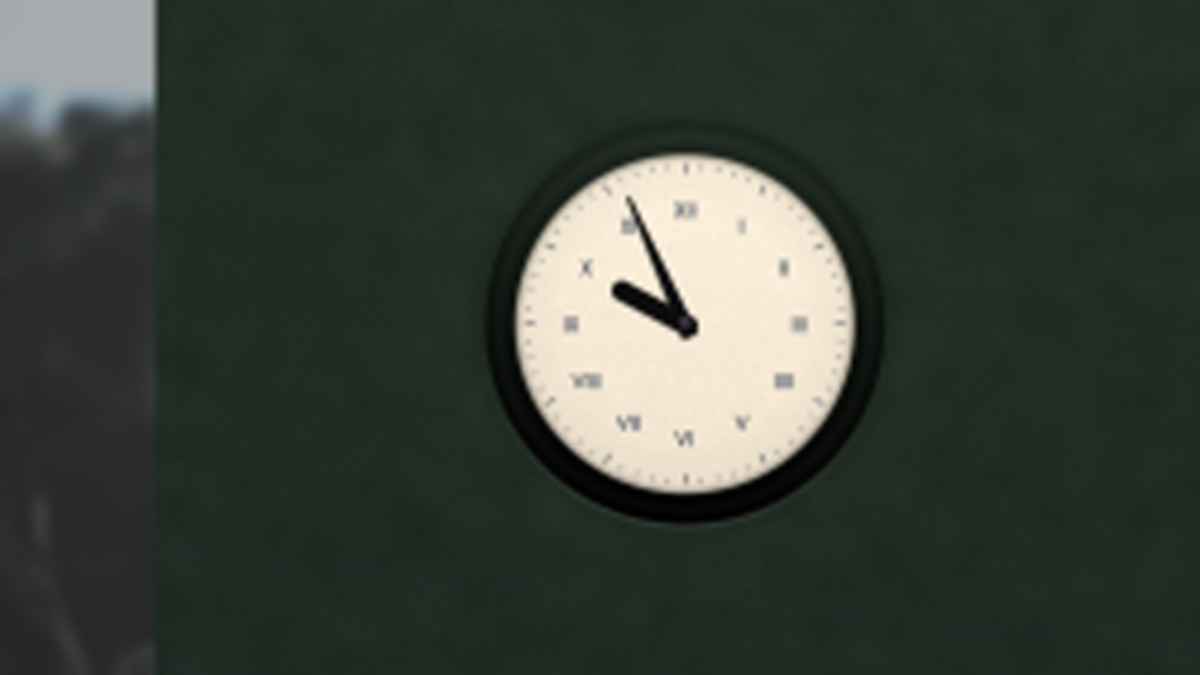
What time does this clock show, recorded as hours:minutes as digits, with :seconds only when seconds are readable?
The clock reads 9:56
